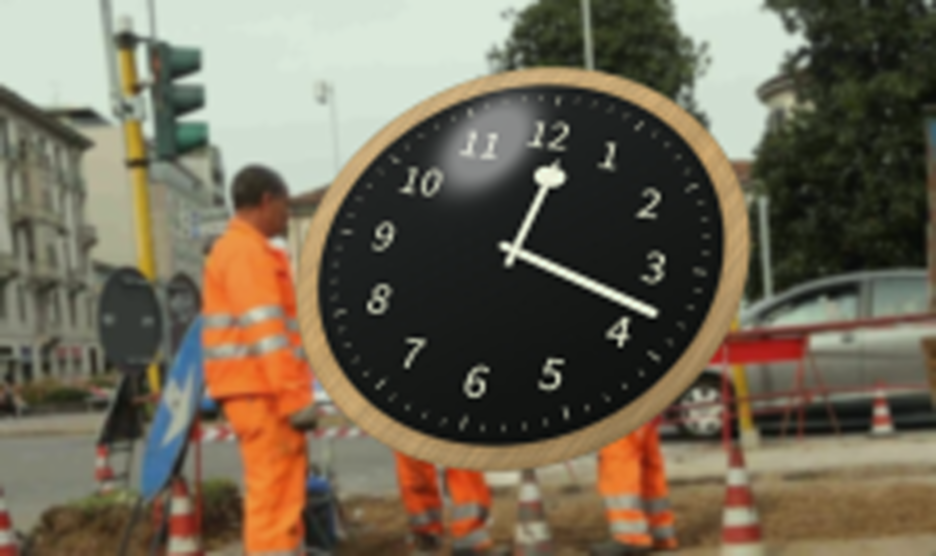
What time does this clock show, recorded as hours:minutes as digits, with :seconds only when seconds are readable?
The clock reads 12:18
